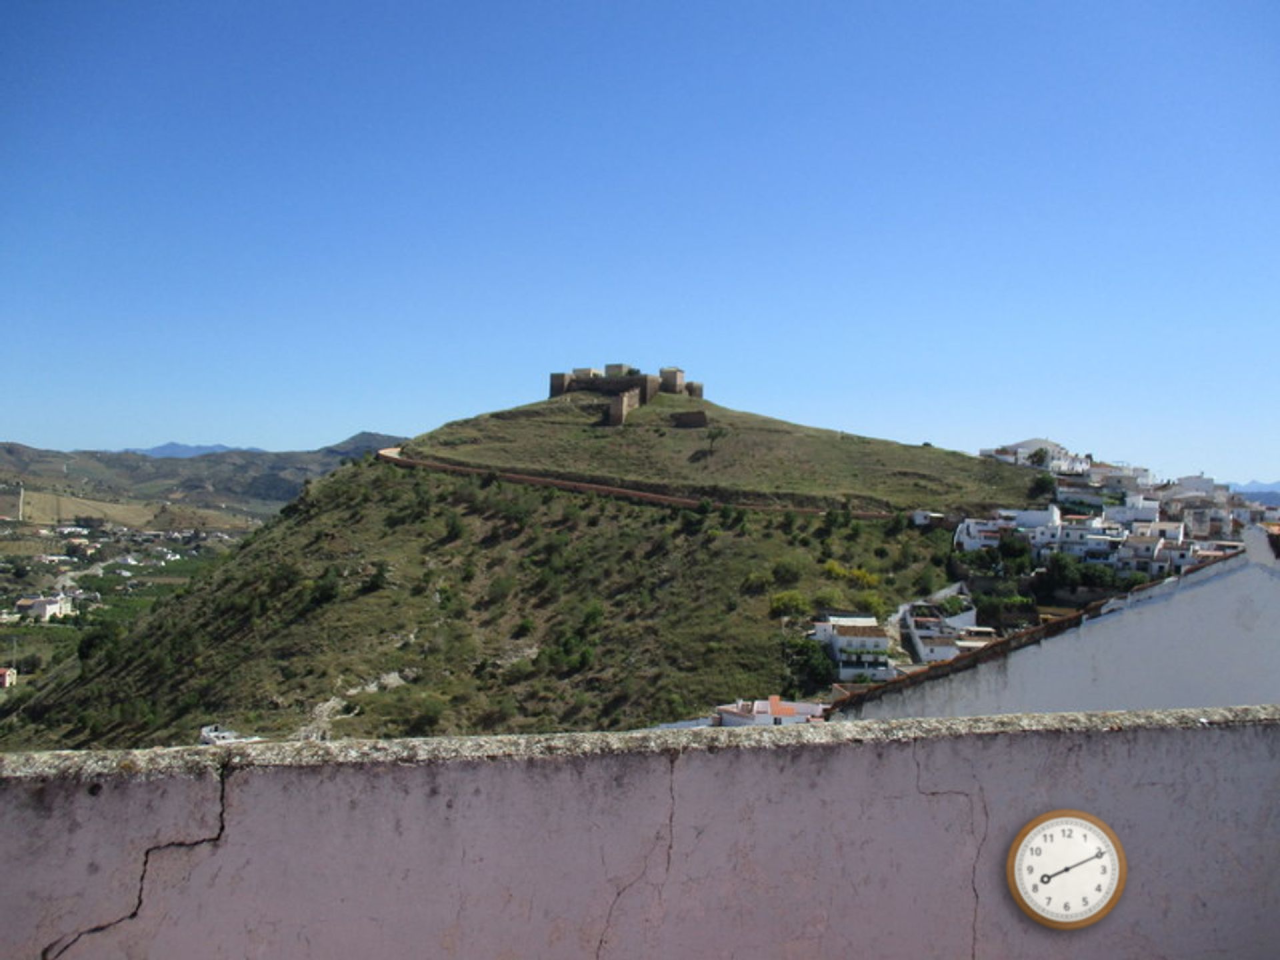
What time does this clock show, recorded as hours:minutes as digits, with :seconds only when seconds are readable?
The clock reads 8:11
